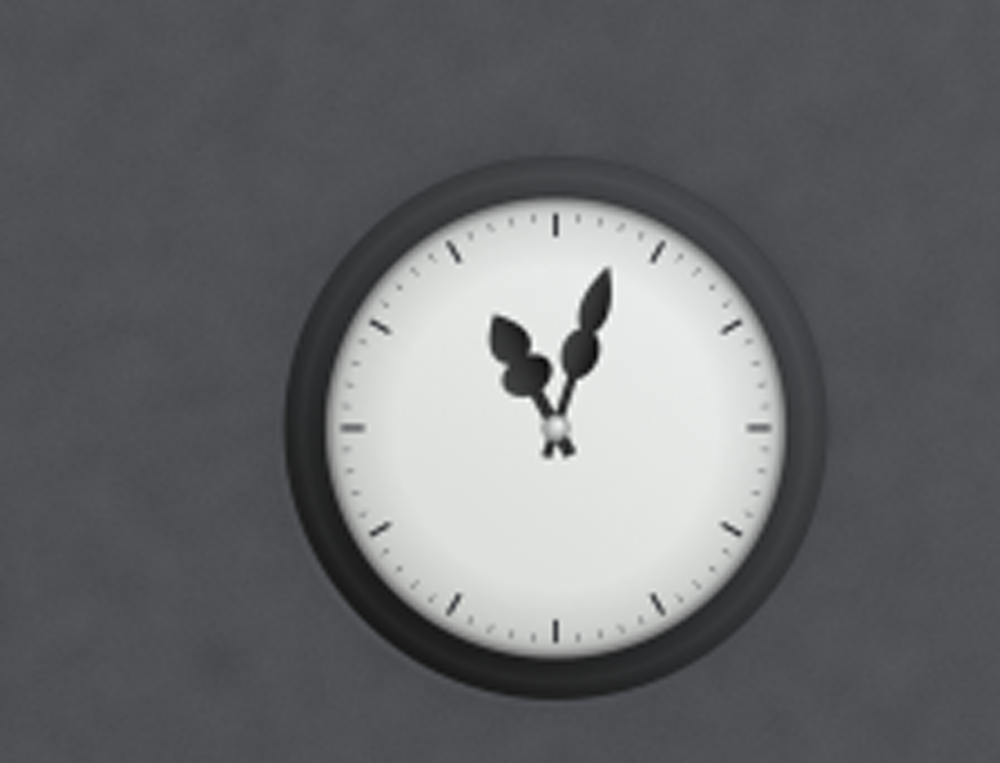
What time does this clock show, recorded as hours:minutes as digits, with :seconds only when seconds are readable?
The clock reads 11:03
